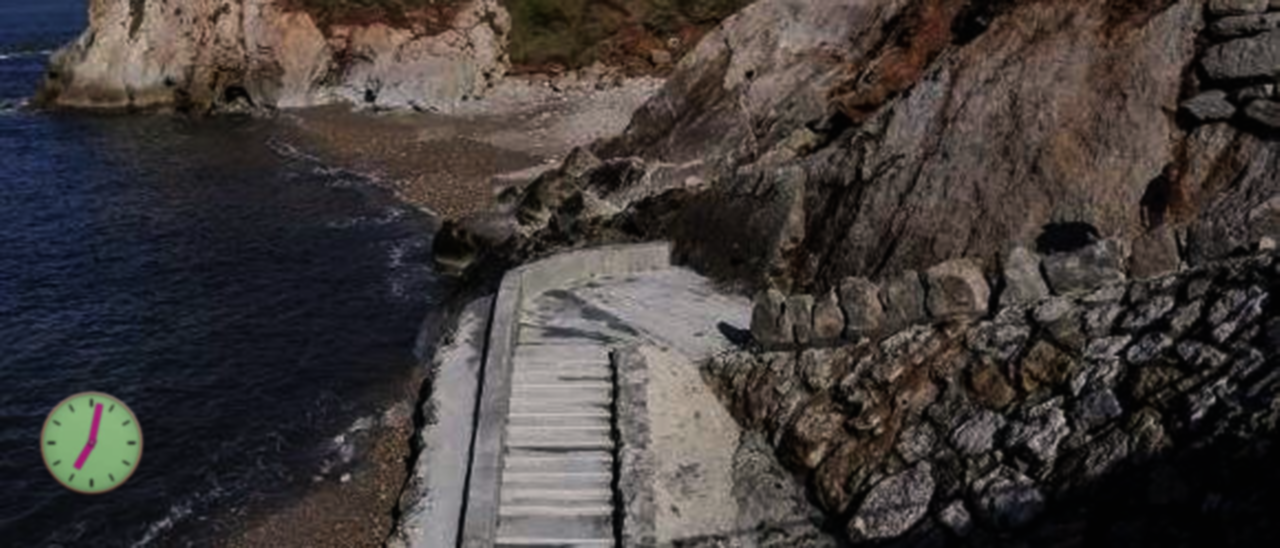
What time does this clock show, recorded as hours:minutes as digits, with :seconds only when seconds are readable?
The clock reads 7:02
